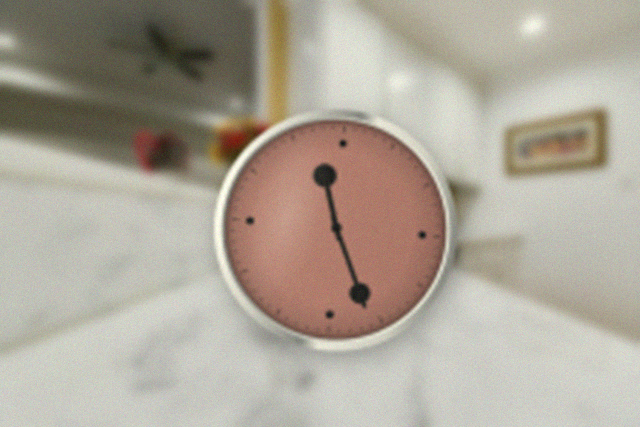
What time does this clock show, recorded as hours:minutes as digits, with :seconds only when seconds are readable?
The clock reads 11:26
